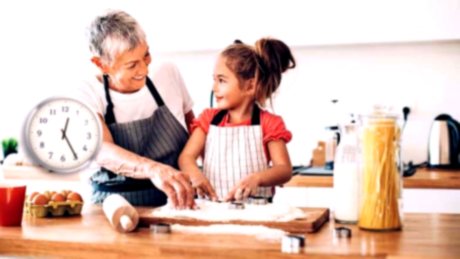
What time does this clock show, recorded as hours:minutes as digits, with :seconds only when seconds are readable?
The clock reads 12:25
